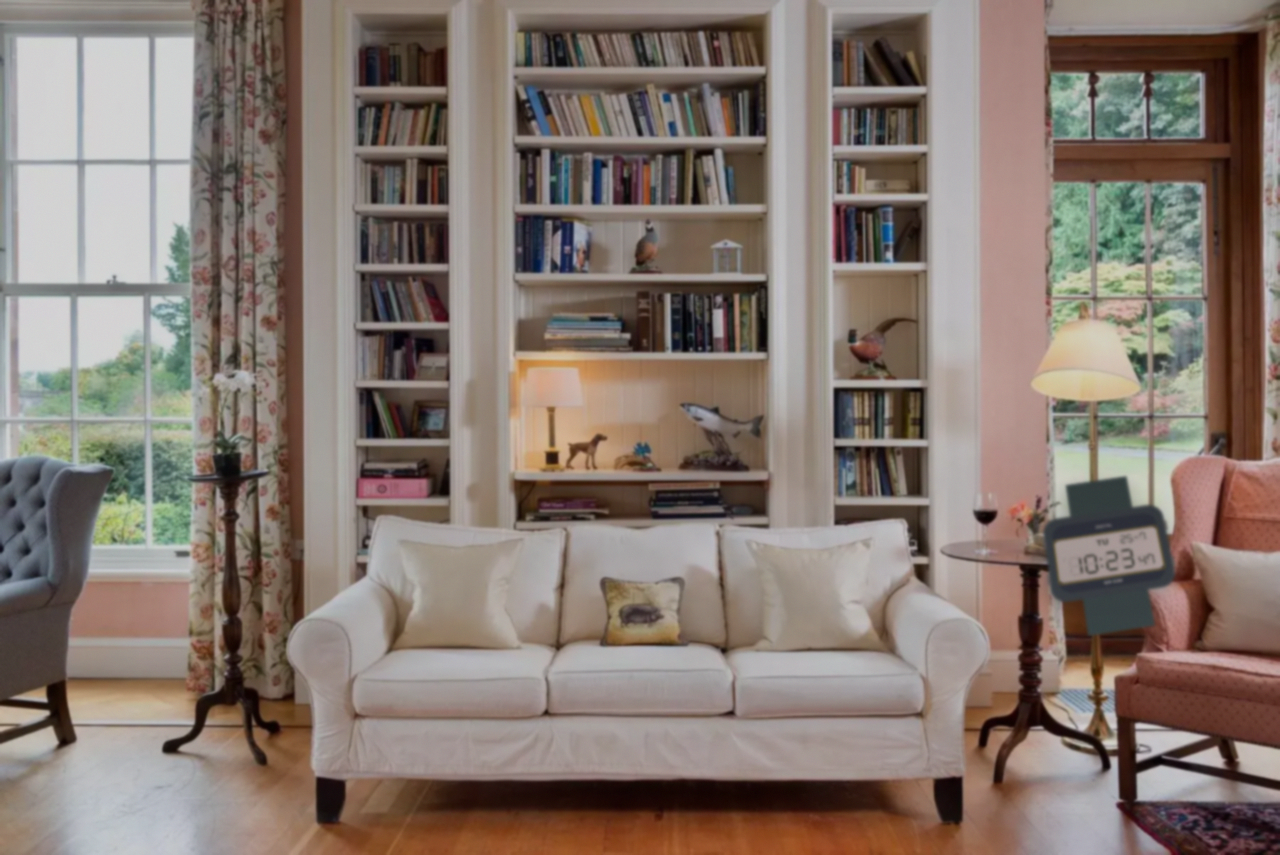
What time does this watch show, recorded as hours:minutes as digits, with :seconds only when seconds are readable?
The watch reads 10:23
